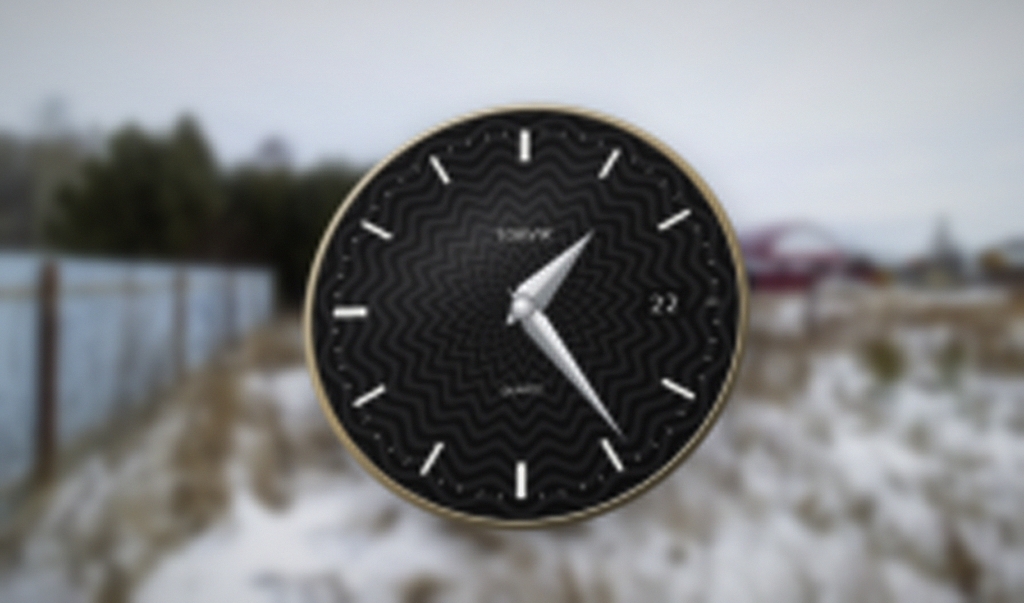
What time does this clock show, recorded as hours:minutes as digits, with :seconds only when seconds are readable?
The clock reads 1:24
